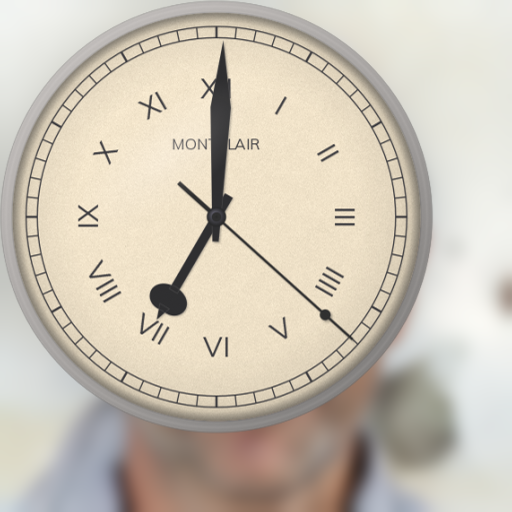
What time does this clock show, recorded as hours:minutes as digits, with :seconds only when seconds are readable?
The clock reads 7:00:22
